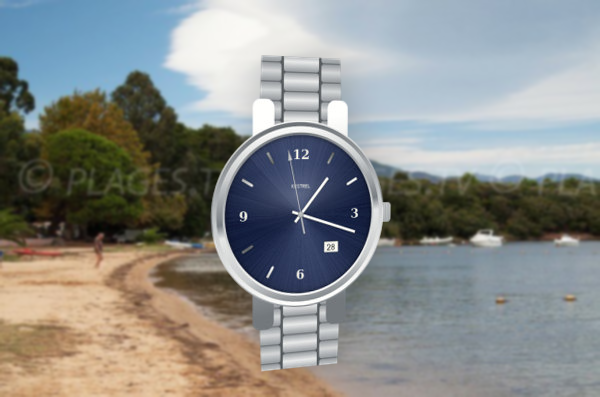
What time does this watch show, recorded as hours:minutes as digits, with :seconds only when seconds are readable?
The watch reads 1:17:58
